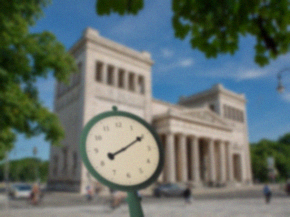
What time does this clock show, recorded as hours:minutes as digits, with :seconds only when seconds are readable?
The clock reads 8:10
